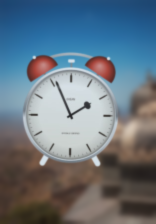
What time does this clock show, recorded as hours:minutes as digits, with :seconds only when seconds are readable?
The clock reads 1:56
